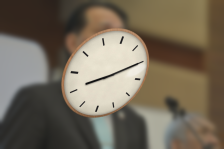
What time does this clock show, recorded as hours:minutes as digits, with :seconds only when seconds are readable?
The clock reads 8:10
